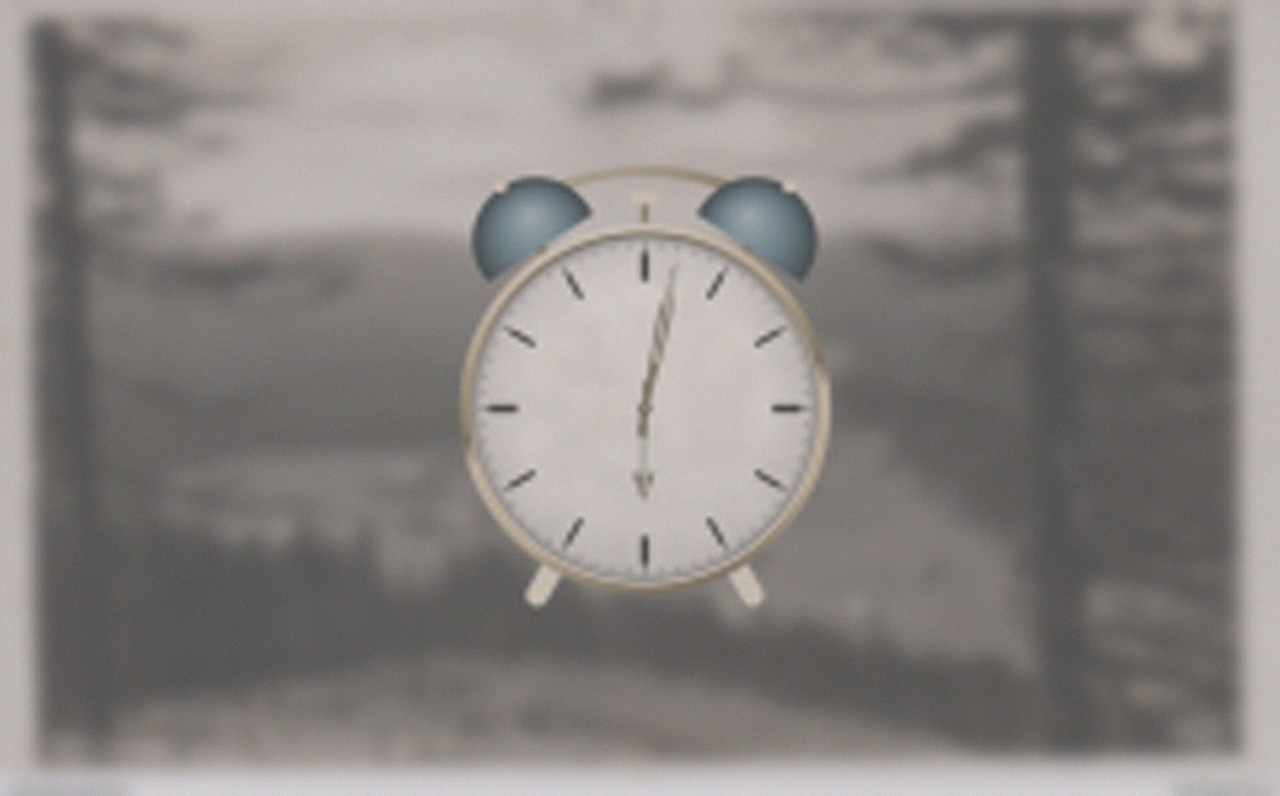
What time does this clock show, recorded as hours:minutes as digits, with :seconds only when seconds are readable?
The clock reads 6:02
